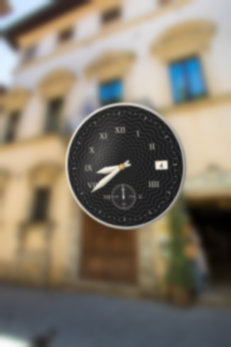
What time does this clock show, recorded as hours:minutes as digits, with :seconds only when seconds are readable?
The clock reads 8:39
